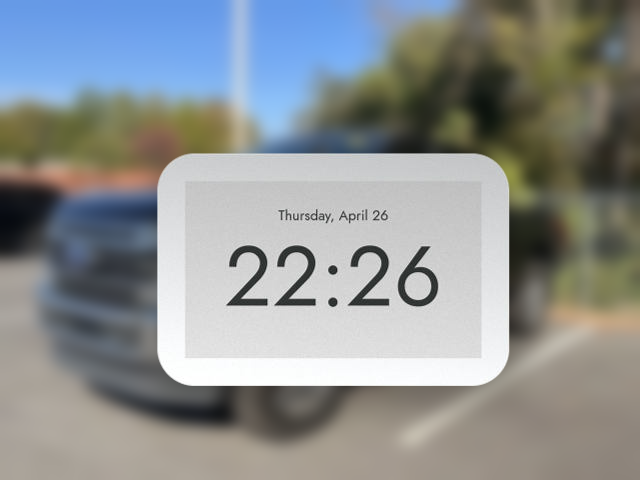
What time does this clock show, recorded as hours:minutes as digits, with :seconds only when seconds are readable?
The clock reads 22:26
